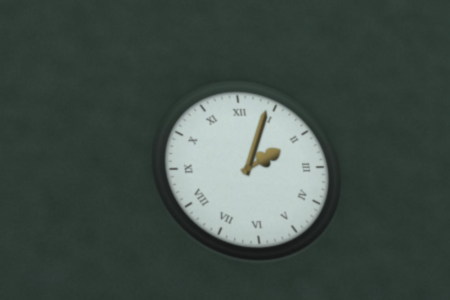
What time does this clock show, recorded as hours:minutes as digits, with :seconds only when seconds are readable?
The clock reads 2:04
